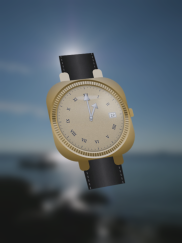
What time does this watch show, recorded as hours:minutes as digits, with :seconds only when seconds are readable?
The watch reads 1:00
